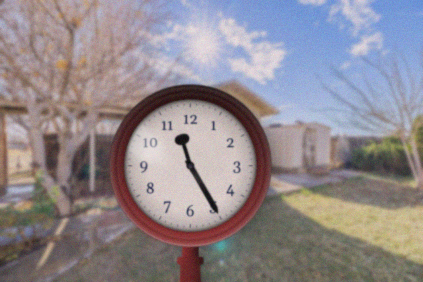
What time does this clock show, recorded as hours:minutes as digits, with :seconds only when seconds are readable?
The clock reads 11:25
